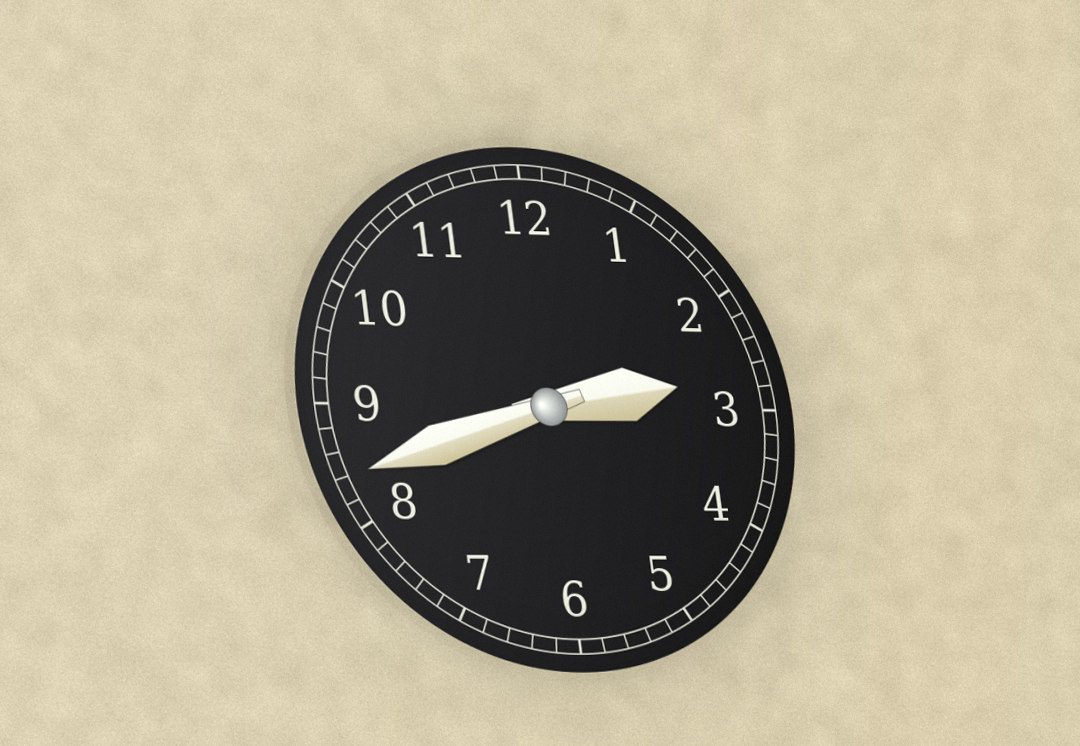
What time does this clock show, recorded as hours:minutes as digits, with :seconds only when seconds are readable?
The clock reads 2:42
